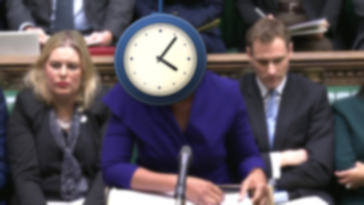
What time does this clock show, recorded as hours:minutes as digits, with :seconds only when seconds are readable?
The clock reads 4:06
